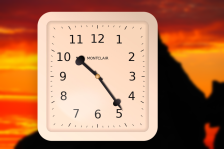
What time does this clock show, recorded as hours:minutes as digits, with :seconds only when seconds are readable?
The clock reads 10:24
